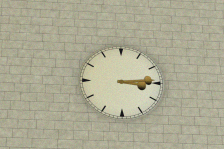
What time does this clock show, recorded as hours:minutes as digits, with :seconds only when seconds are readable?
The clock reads 3:14
